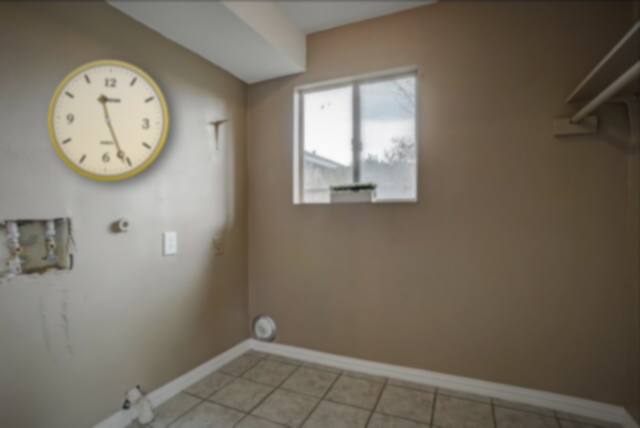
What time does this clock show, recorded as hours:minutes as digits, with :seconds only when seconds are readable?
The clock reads 11:26
